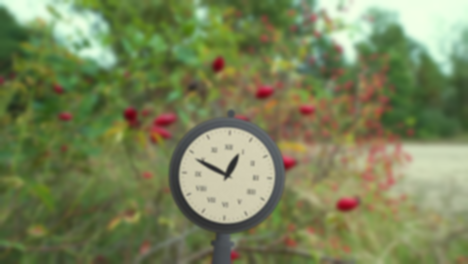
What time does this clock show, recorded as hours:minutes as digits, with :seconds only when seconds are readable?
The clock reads 12:49
